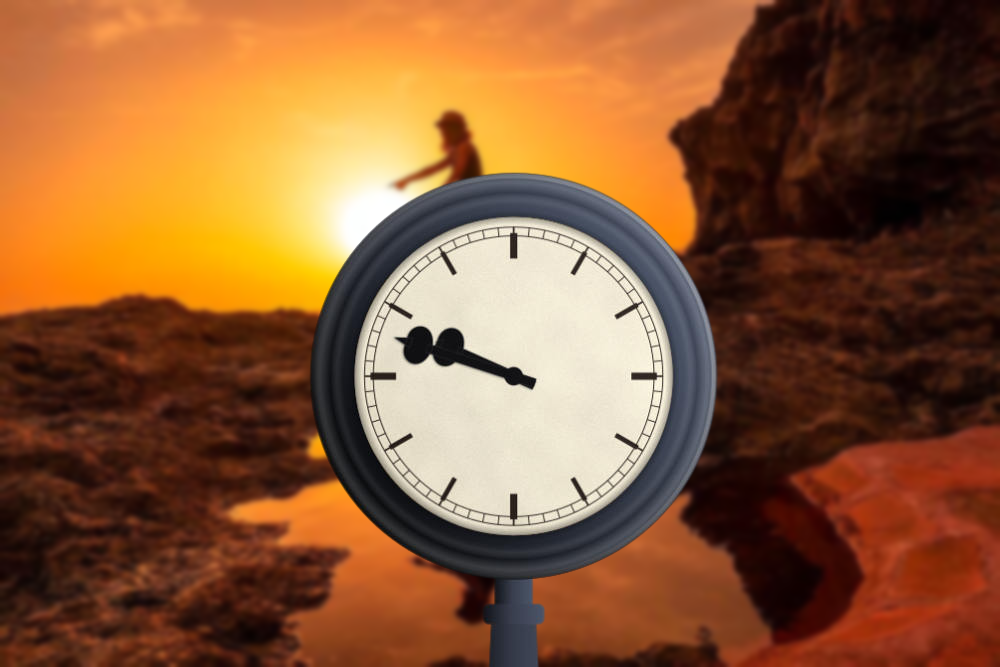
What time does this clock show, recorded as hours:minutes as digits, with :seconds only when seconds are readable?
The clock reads 9:48
